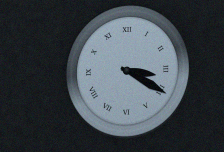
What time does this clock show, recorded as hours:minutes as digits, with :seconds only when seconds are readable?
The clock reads 3:20
